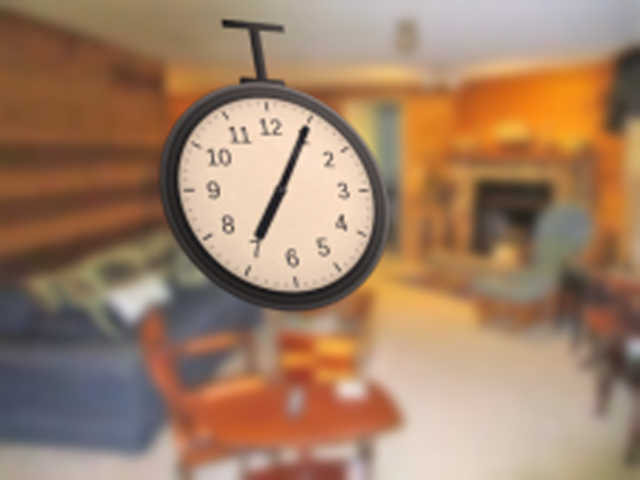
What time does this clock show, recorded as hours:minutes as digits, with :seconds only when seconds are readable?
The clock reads 7:05
